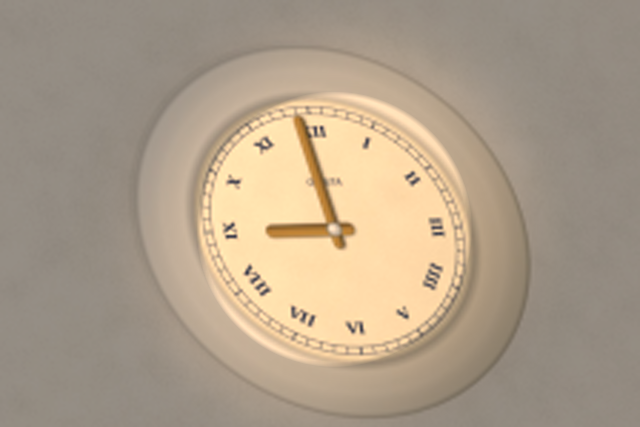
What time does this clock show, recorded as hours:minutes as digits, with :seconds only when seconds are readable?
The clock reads 8:59
